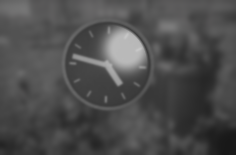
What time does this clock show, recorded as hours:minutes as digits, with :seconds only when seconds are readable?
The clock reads 4:47
